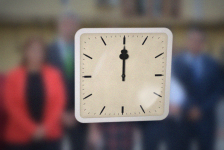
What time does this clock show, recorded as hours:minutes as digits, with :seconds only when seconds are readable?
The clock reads 12:00
